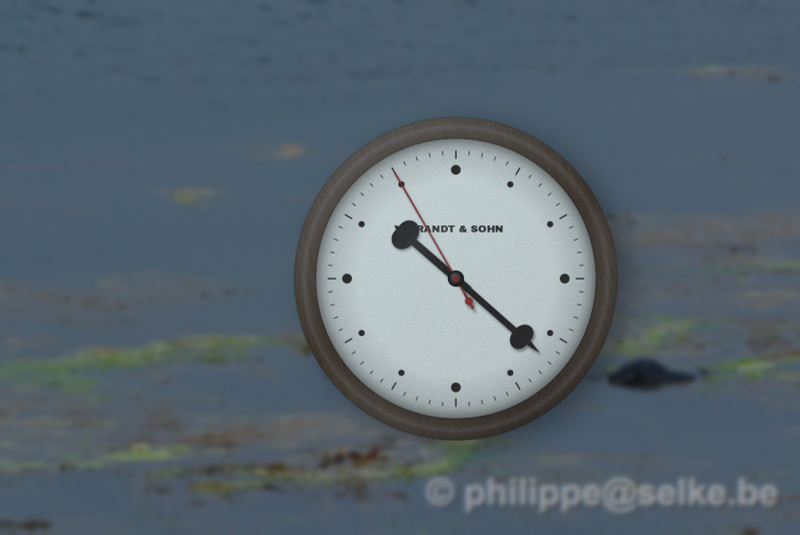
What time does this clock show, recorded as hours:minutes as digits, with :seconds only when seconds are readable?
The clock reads 10:21:55
